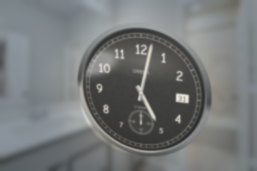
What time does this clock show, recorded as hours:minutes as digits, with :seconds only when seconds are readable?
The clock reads 5:02
